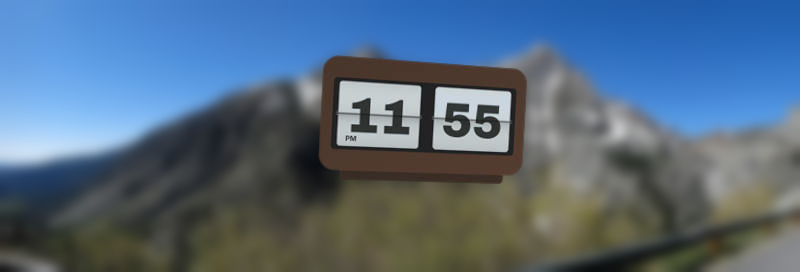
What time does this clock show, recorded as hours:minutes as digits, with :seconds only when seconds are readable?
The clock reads 11:55
